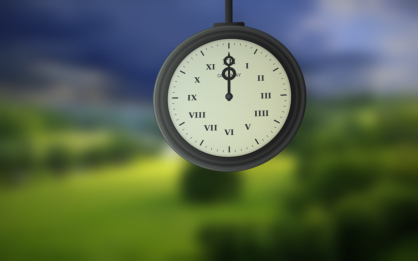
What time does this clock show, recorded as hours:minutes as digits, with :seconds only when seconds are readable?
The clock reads 12:00
